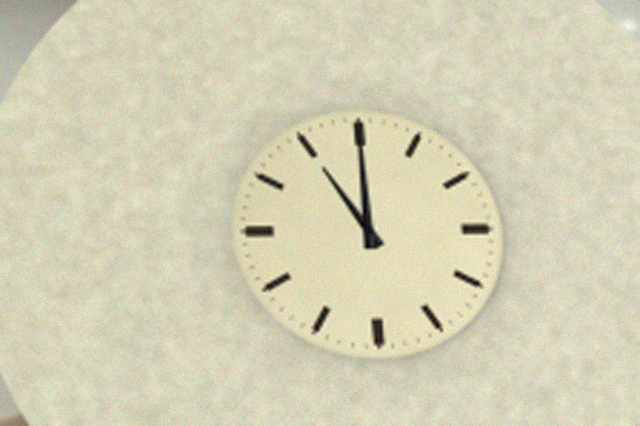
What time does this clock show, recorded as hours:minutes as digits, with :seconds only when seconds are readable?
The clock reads 11:00
